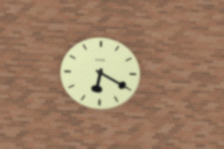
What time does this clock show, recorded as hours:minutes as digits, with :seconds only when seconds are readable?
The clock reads 6:20
